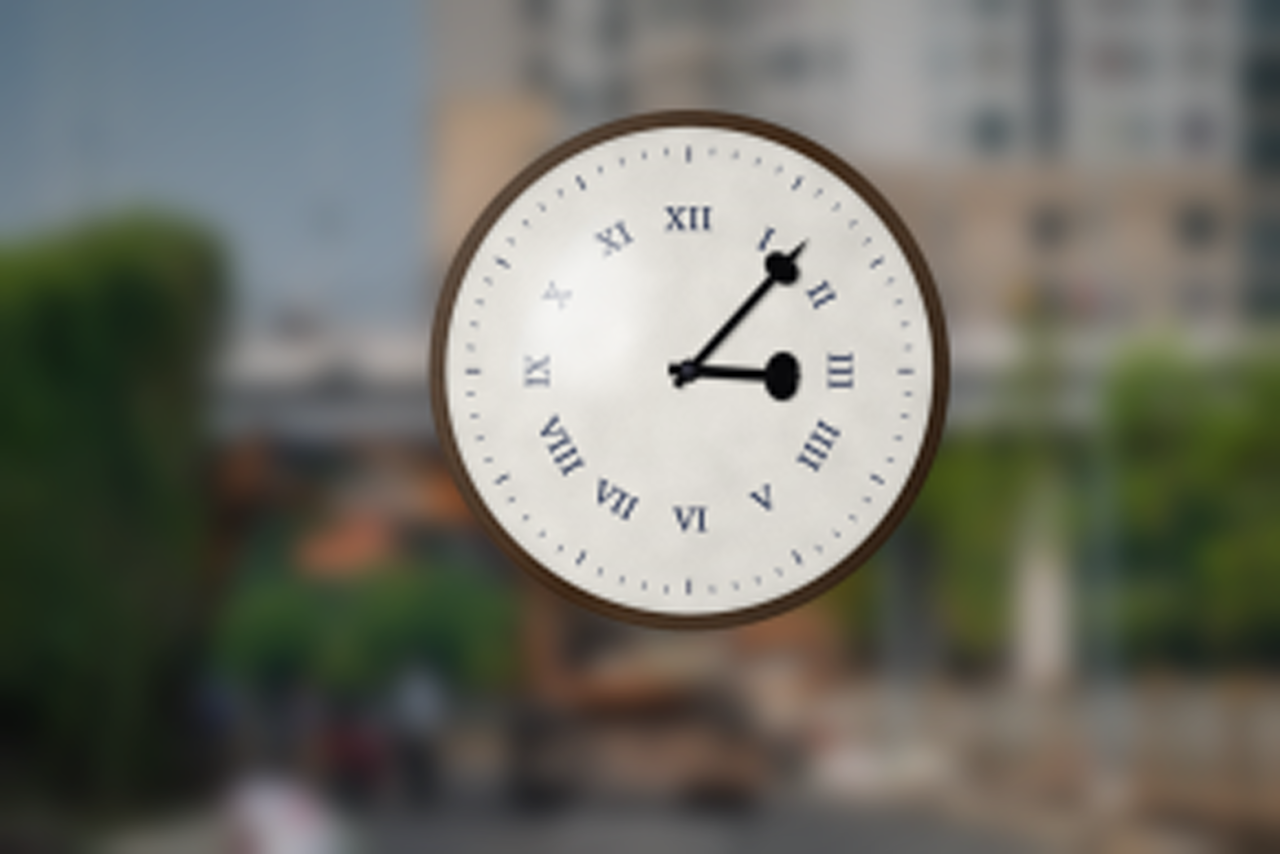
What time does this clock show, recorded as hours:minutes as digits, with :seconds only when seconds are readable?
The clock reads 3:07
